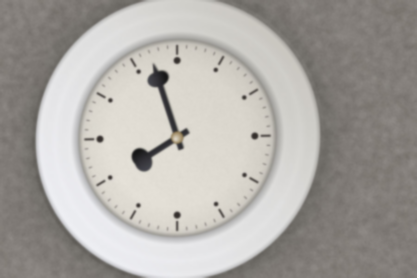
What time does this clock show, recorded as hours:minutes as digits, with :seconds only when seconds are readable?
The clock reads 7:57
